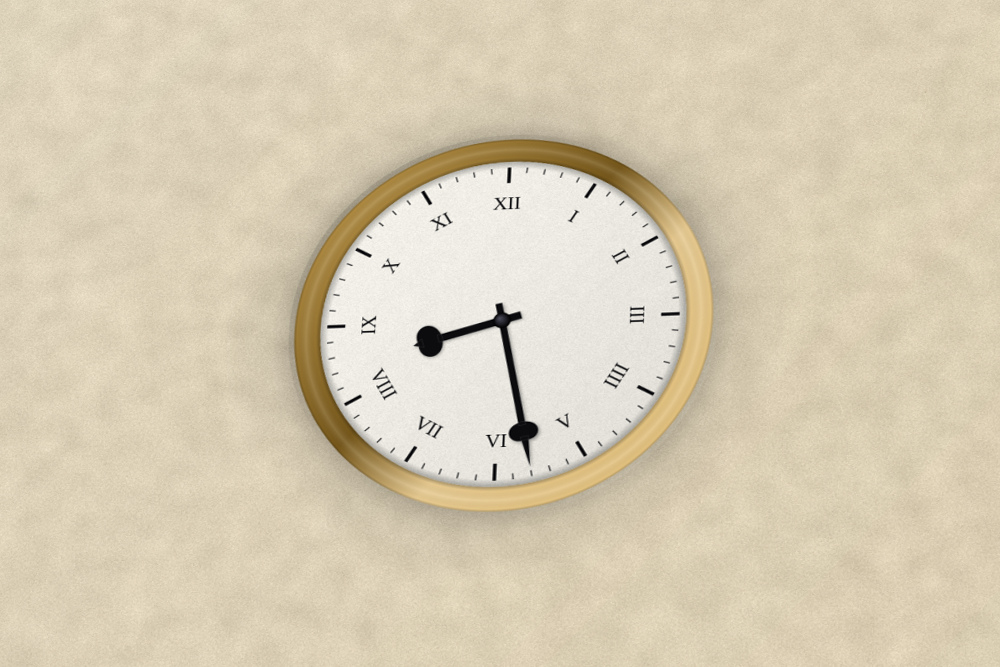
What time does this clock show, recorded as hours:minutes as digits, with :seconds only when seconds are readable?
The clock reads 8:28
